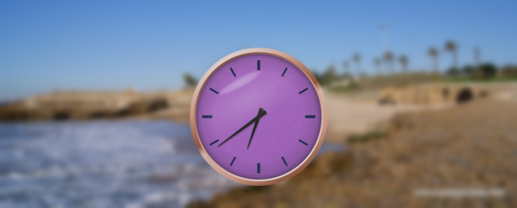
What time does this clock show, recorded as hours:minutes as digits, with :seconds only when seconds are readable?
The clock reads 6:39
